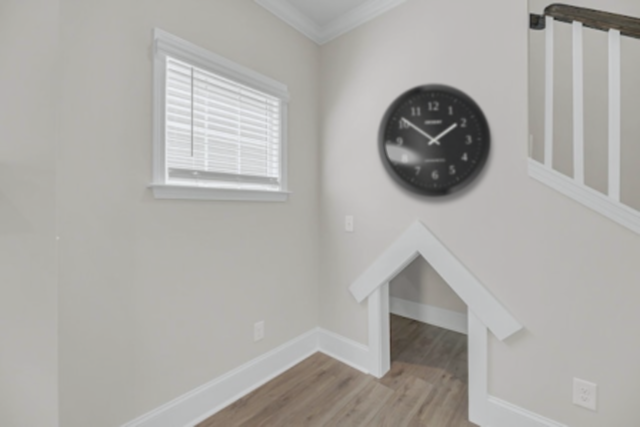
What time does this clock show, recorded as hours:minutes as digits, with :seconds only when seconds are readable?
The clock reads 1:51
